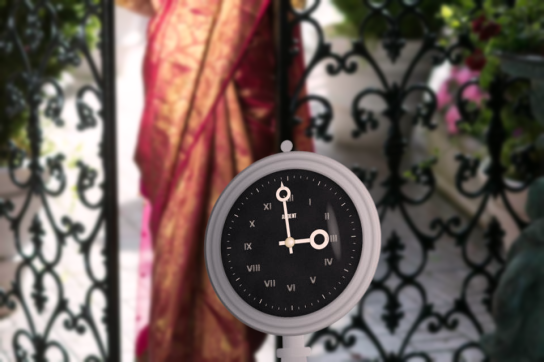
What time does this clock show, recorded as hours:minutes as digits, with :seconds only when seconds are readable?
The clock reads 2:59
